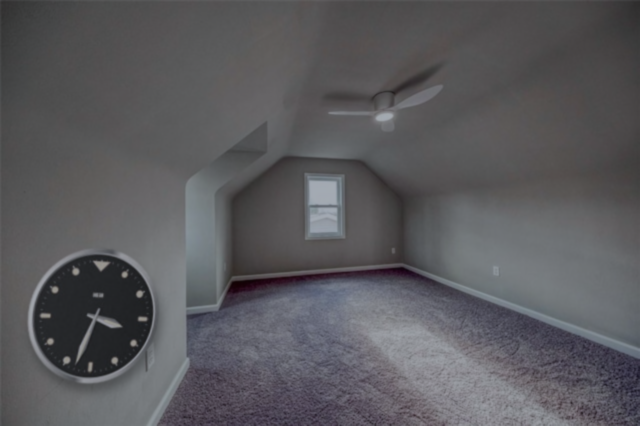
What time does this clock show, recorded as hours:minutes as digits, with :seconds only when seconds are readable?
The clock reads 3:33
